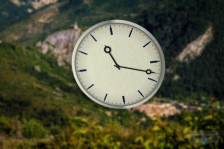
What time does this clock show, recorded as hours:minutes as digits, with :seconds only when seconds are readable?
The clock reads 11:18
